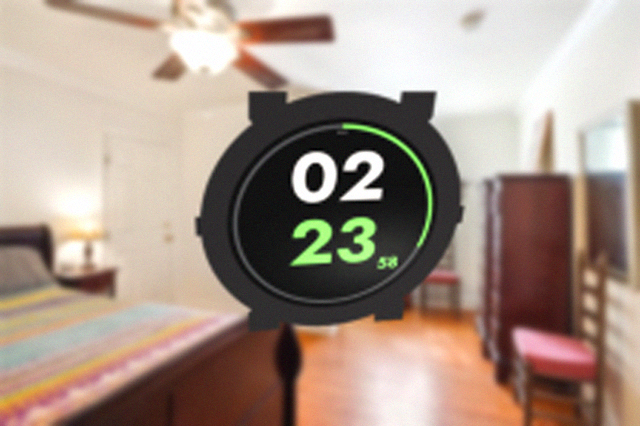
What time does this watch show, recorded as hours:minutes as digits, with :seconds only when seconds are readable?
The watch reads 2:23
